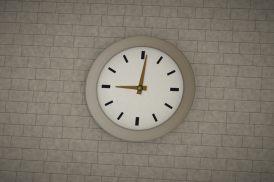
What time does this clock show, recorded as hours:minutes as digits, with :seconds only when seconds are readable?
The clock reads 9:01
